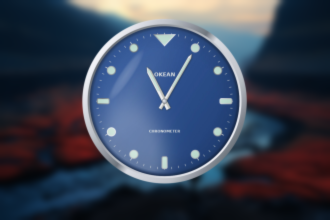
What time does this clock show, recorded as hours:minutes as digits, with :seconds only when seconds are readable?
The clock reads 11:05
